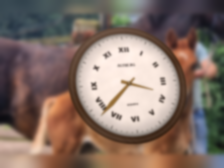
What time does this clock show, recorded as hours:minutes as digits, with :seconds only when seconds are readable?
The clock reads 3:38
